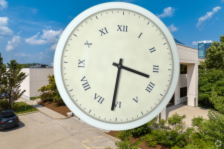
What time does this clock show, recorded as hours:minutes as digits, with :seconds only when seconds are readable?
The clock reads 3:31
